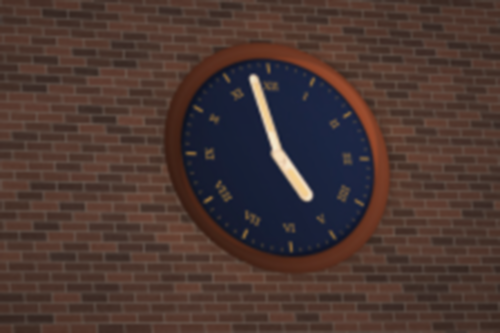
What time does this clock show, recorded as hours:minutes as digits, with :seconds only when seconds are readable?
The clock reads 4:58
